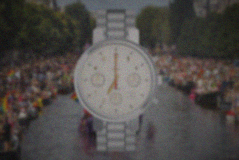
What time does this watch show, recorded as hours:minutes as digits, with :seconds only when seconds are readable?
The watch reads 7:00
